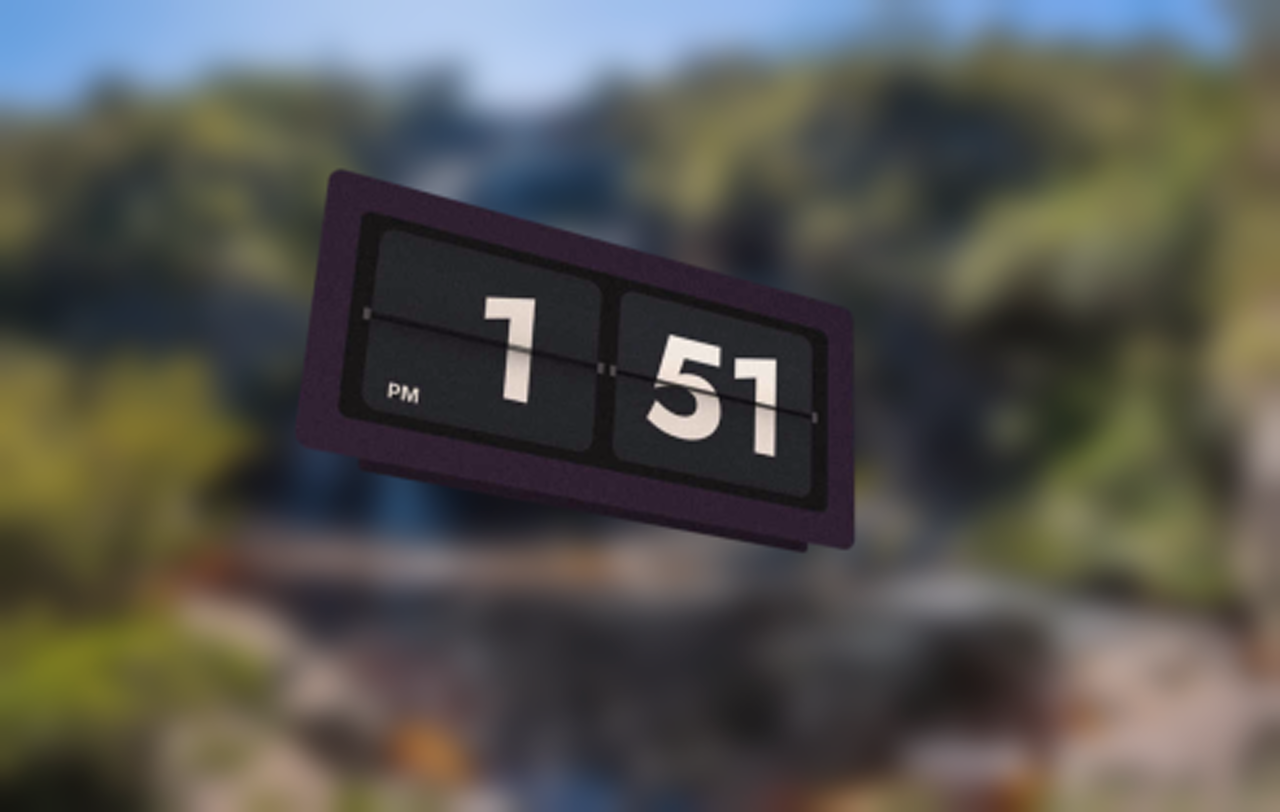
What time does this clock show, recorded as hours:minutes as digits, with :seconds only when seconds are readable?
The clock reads 1:51
